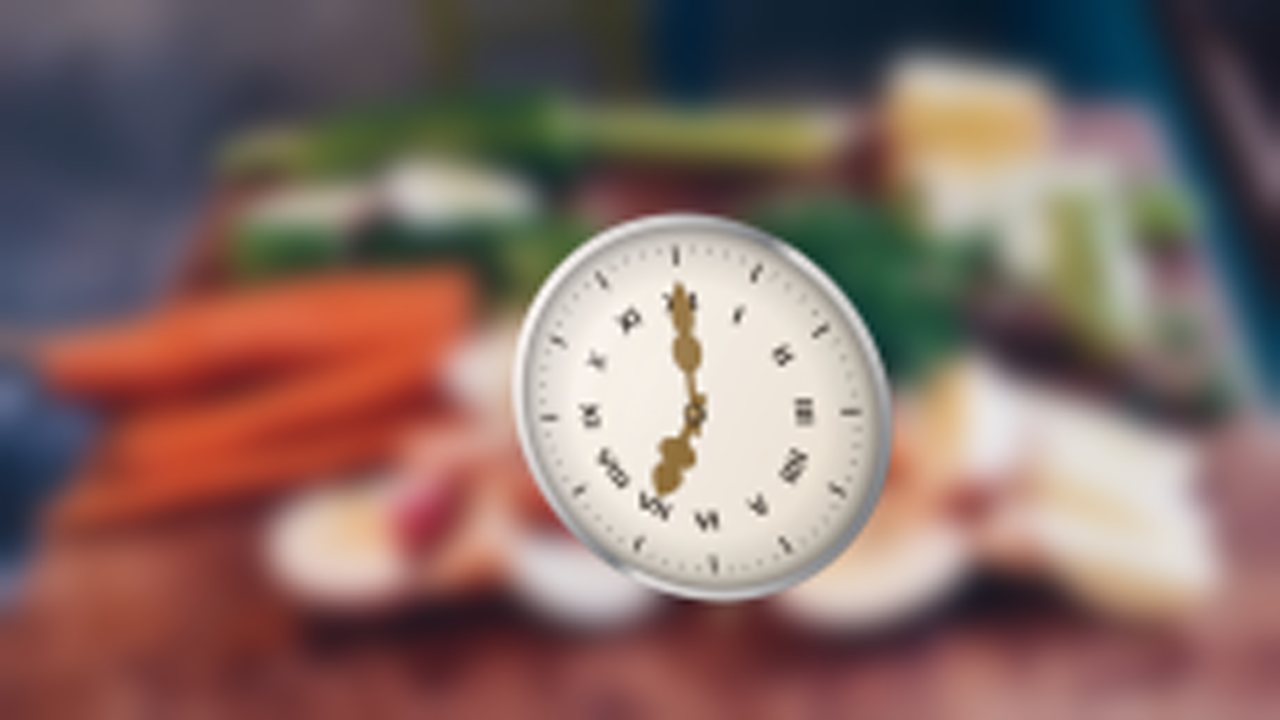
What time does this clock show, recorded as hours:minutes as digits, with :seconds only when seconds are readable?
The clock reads 7:00
